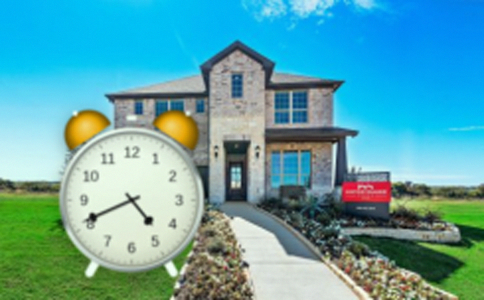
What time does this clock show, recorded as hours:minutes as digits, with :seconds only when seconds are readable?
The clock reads 4:41
